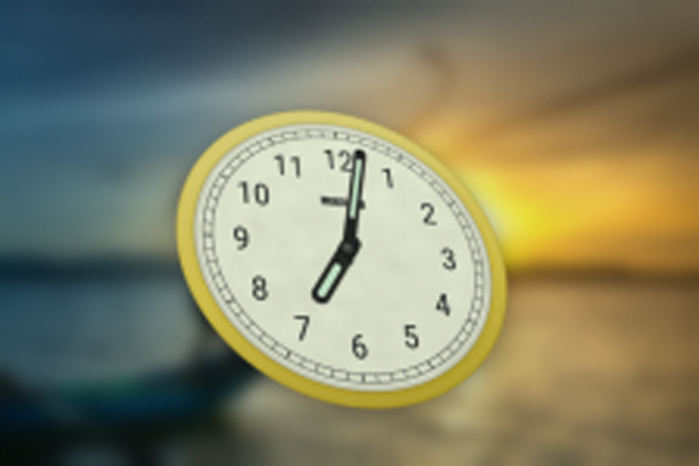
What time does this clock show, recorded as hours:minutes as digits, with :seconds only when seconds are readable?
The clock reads 7:02
